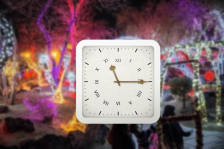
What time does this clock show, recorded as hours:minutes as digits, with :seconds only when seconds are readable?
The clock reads 11:15
